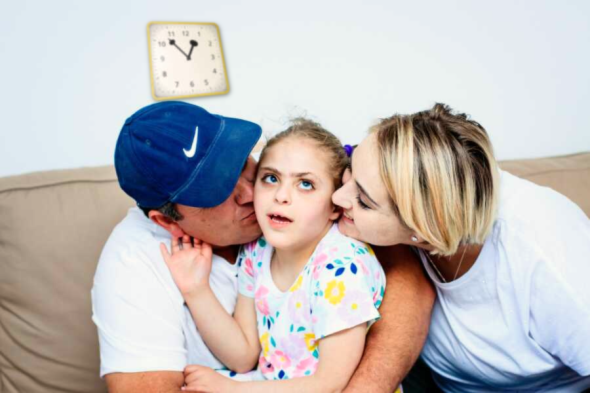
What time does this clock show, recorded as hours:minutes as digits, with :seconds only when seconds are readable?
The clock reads 12:53
